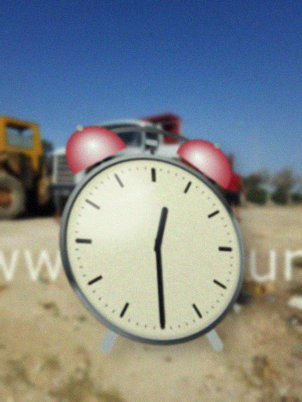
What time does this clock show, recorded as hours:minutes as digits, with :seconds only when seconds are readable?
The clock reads 12:30
